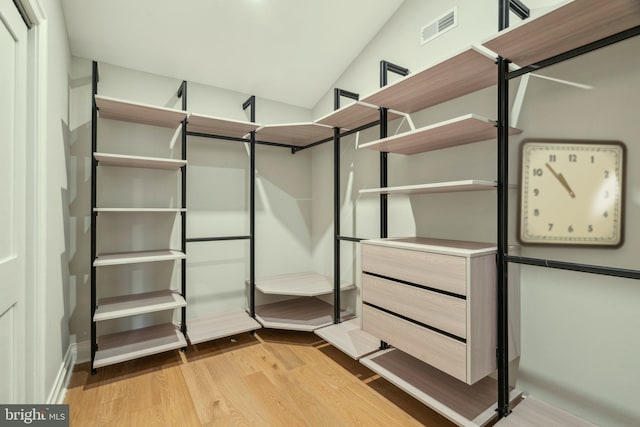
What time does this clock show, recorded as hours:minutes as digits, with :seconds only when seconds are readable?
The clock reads 10:53
